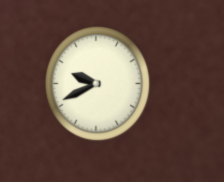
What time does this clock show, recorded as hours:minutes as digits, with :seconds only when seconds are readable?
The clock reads 9:41
